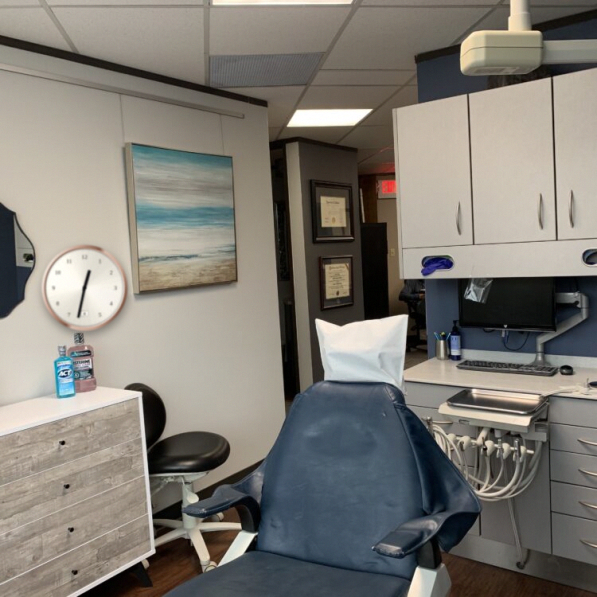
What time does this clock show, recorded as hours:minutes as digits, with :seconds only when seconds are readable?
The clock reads 12:32
